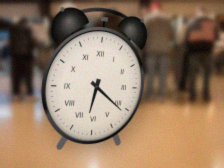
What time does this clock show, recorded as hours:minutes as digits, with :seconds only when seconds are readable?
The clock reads 6:21
